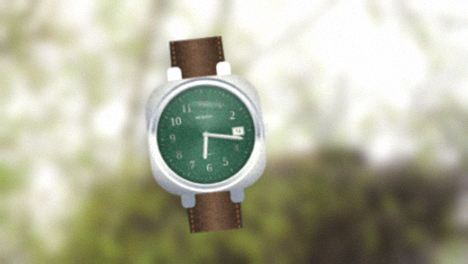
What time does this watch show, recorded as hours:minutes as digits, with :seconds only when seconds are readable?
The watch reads 6:17
